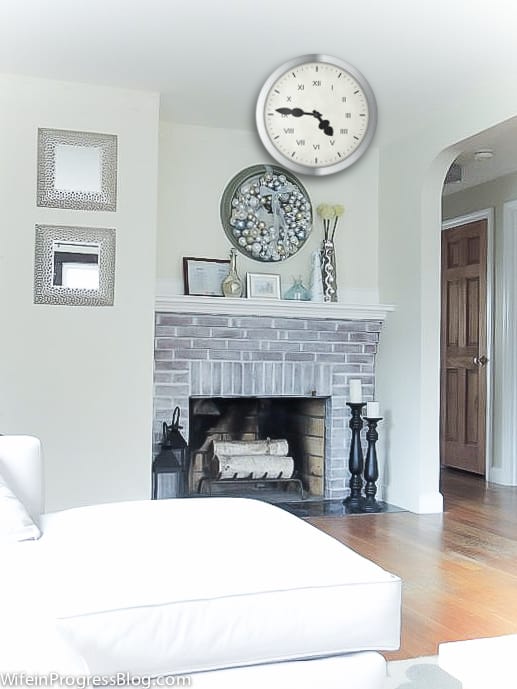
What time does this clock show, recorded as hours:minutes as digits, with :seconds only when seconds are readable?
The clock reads 4:46
